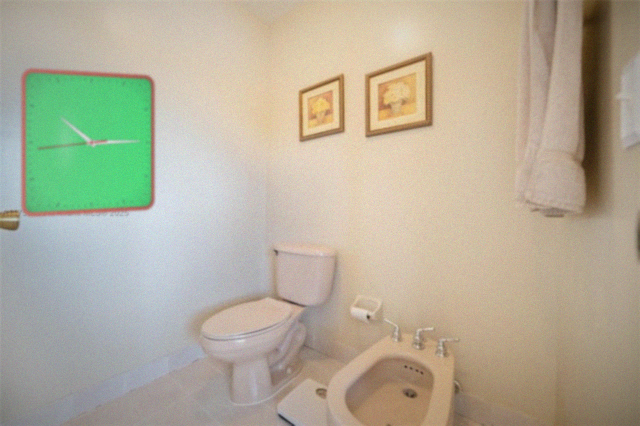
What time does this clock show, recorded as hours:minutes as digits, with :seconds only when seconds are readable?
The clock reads 10:14:44
